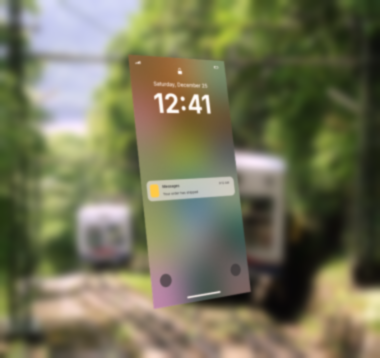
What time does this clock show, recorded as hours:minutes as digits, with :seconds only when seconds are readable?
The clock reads 12:41
